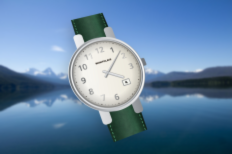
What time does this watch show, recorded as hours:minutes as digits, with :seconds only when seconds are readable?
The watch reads 4:08
